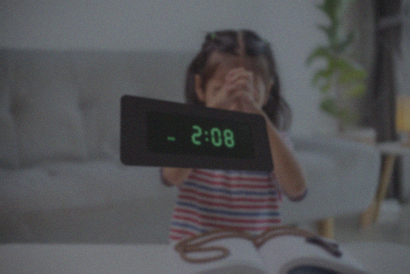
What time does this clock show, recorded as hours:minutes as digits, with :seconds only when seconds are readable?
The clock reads 2:08
